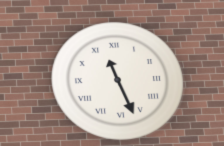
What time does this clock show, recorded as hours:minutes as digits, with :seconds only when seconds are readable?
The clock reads 11:27
